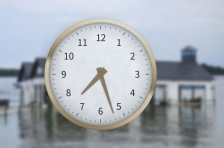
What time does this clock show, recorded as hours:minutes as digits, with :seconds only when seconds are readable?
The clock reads 7:27
